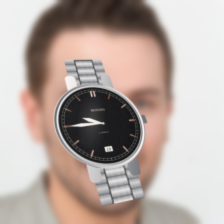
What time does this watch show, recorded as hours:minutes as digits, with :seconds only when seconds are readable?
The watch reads 9:45
